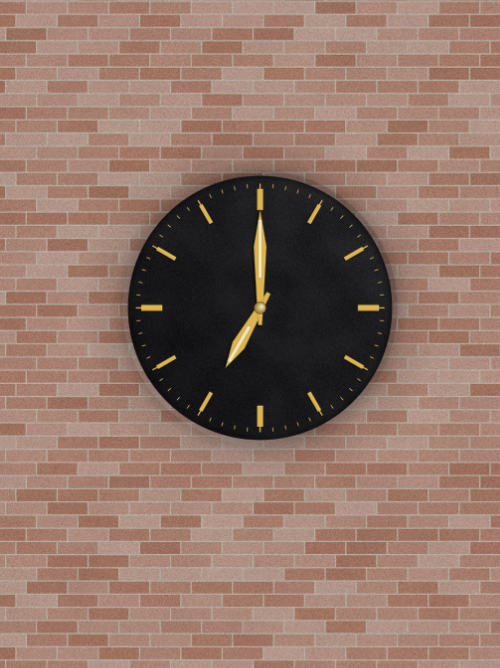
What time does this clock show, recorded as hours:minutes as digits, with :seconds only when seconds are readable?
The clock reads 7:00
